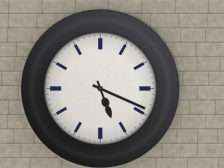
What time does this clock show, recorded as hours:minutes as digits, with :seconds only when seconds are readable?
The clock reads 5:19
